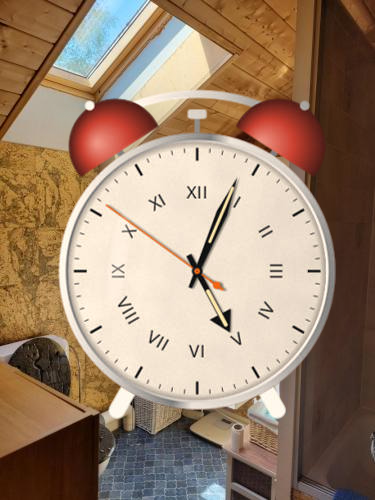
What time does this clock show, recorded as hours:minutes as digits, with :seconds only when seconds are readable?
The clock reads 5:03:51
